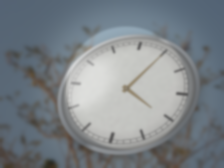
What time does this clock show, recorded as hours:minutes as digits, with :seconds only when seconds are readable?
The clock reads 4:05
